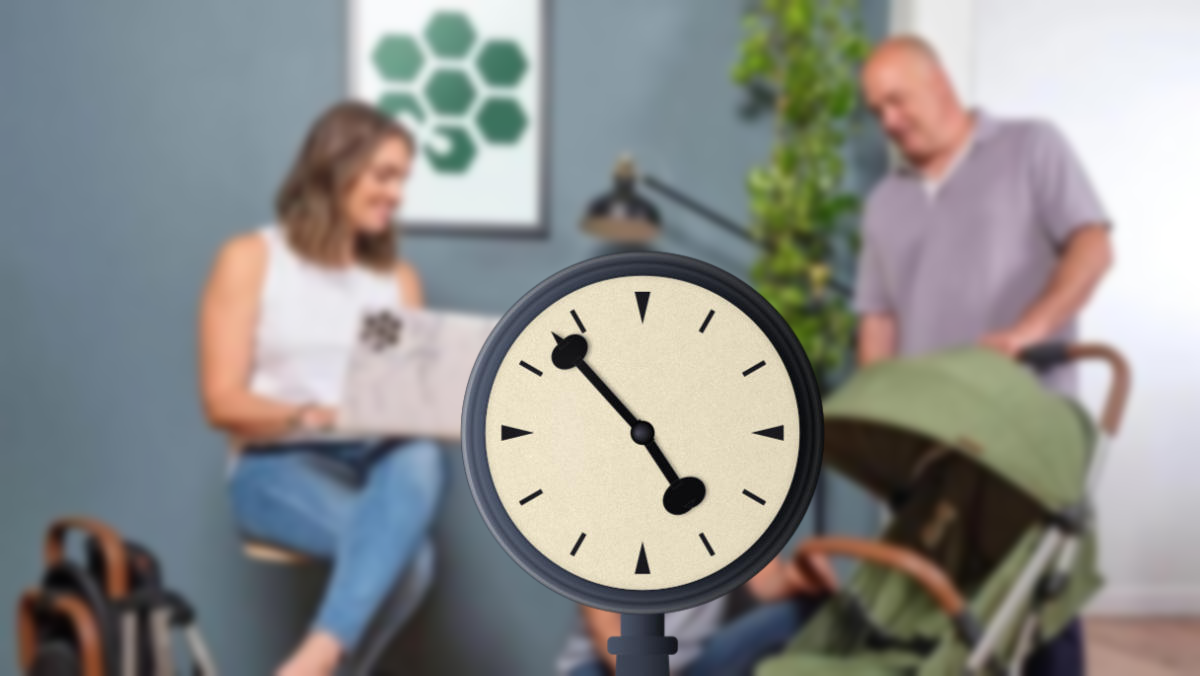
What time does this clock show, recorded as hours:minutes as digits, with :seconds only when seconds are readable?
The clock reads 4:53
